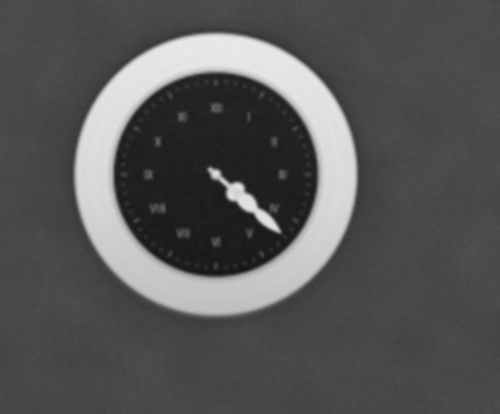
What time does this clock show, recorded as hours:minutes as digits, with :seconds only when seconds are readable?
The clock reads 4:22
